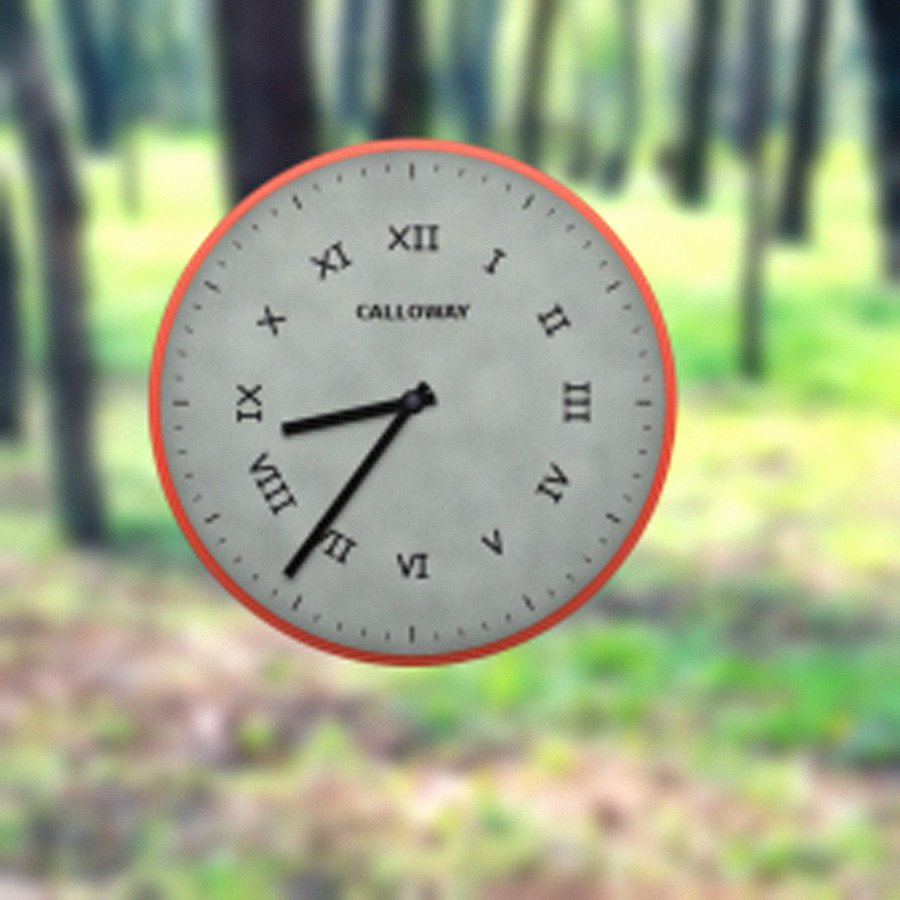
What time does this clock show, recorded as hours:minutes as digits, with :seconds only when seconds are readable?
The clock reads 8:36
